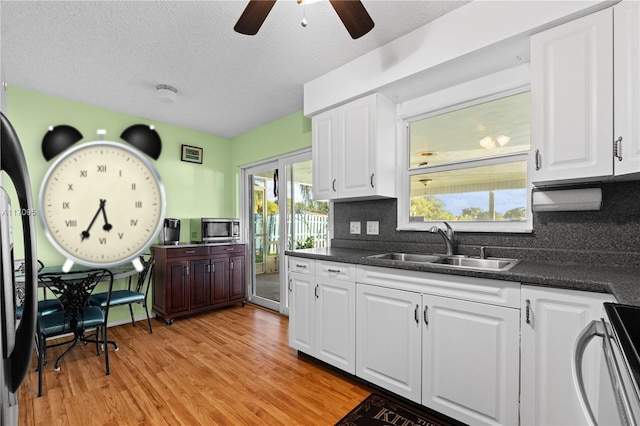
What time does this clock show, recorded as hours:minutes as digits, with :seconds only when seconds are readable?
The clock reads 5:35
